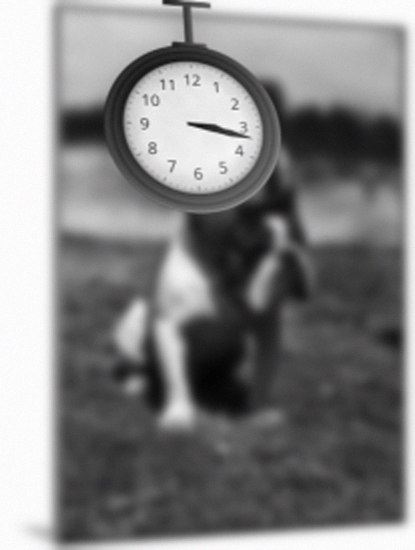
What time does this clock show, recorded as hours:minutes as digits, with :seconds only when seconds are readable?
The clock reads 3:17
